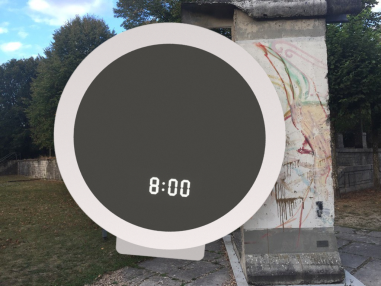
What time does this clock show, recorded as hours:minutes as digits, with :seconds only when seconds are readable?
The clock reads 8:00
